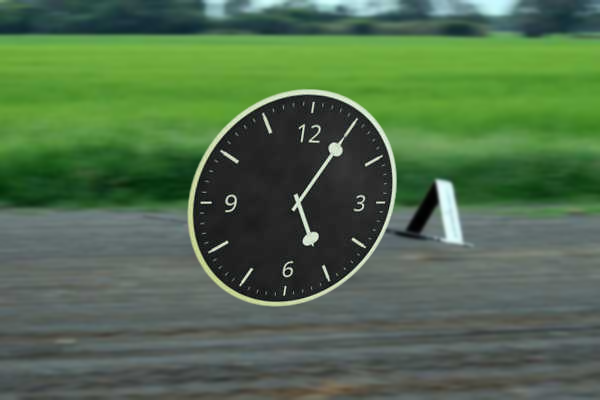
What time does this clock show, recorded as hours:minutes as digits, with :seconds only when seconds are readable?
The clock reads 5:05
